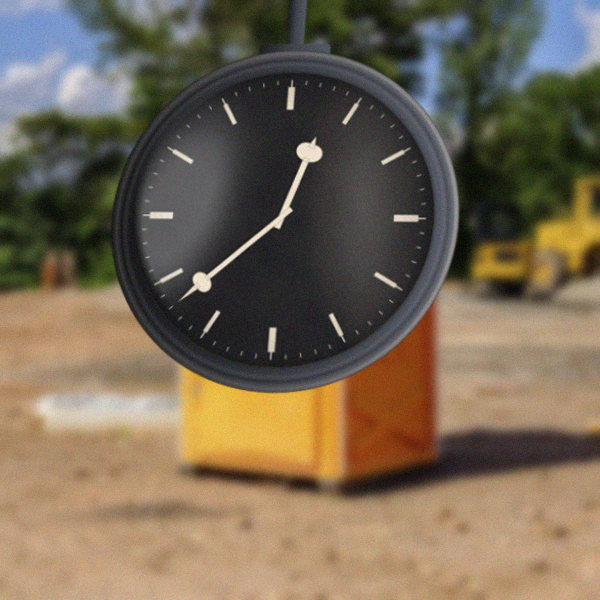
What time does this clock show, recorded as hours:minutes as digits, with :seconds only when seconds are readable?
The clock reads 12:38
